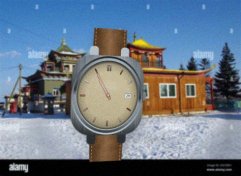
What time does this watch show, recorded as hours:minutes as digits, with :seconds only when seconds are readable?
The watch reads 10:55
